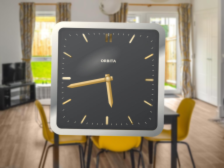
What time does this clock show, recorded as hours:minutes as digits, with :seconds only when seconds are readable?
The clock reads 5:43
